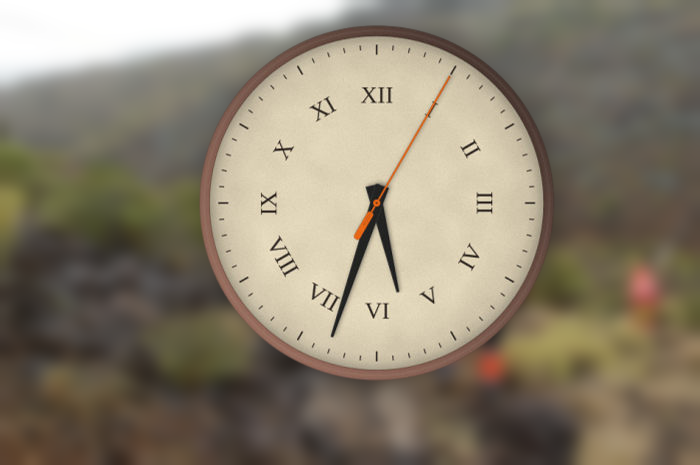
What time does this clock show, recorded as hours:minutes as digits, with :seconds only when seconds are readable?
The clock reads 5:33:05
